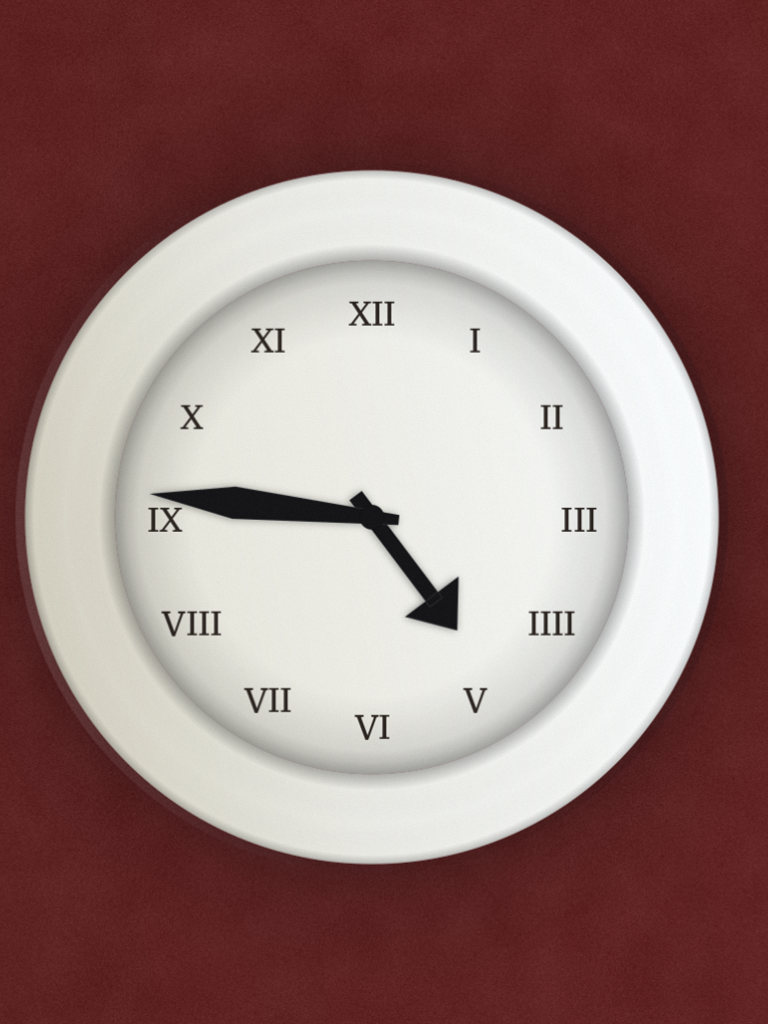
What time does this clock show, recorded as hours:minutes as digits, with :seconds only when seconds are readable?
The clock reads 4:46
